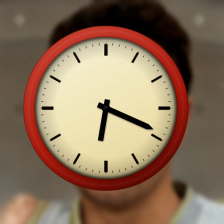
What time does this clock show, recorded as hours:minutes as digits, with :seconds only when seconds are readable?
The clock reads 6:19
